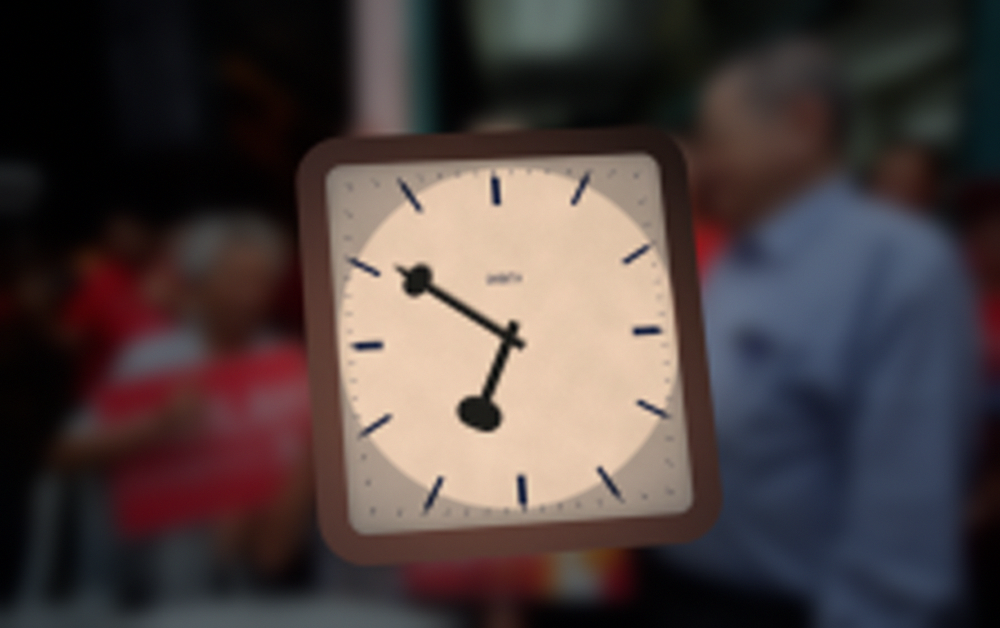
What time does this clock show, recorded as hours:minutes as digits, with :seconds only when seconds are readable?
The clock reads 6:51
